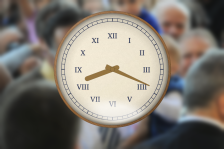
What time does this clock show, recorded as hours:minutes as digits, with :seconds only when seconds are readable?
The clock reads 8:19
